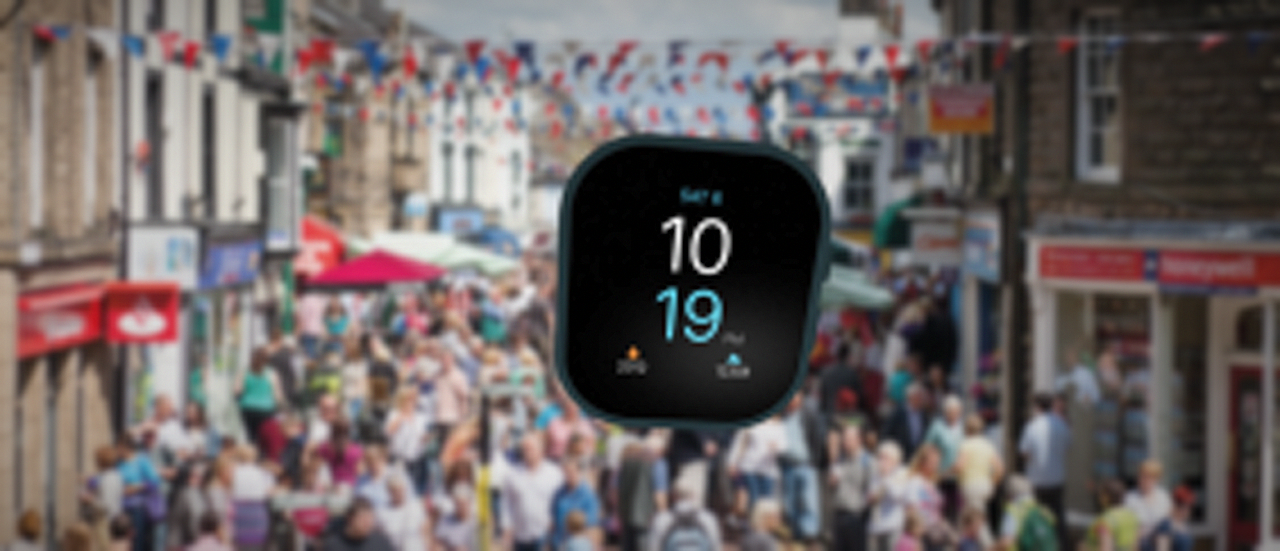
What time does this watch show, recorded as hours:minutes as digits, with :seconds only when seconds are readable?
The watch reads 10:19
